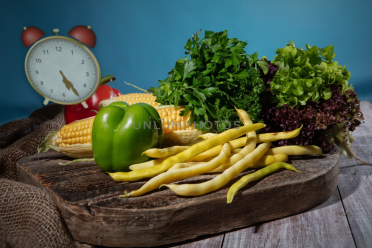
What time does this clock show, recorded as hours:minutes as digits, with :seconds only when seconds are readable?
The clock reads 5:25
